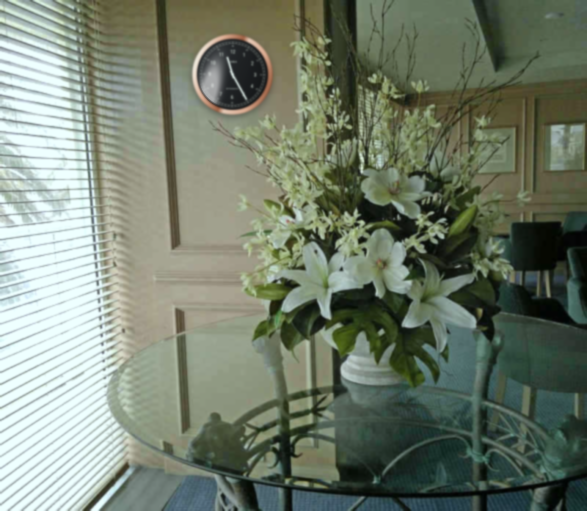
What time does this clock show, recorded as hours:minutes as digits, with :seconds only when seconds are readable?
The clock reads 11:25
